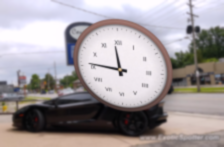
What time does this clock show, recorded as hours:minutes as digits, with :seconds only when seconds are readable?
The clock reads 11:46
